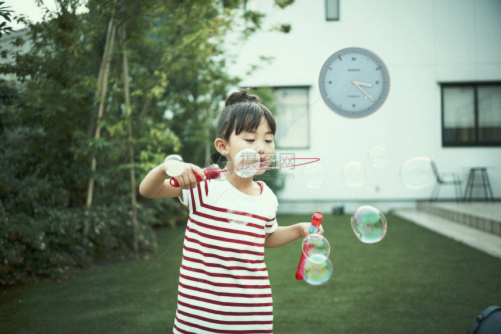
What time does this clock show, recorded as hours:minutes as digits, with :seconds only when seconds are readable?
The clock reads 3:22
